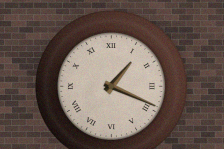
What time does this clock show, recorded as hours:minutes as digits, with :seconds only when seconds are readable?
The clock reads 1:19
